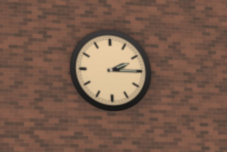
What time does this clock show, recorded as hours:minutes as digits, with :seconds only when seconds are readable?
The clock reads 2:15
